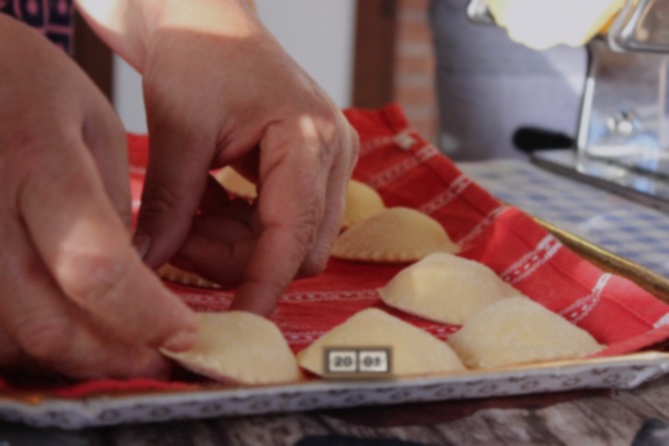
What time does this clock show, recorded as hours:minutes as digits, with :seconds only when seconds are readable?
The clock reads 20:01
